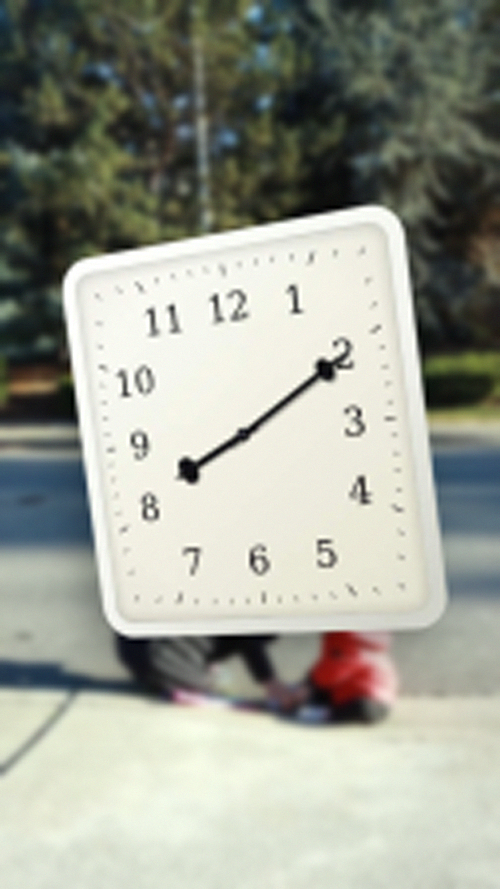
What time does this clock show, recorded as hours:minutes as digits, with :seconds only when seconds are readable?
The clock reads 8:10
